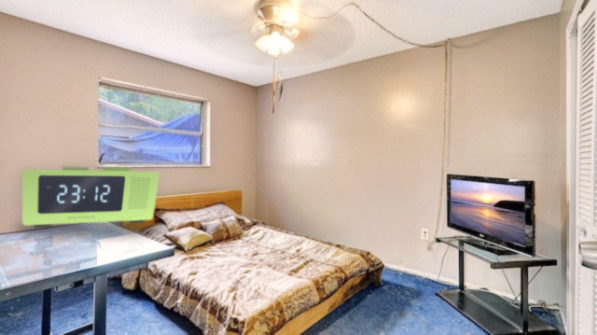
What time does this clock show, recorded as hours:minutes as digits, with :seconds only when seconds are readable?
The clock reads 23:12
